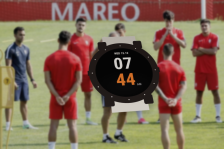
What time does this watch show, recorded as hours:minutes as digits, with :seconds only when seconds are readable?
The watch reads 7:44
